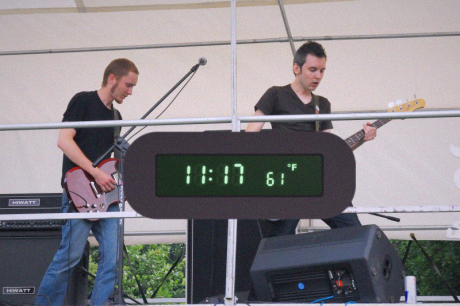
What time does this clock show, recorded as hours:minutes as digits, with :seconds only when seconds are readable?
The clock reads 11:17
